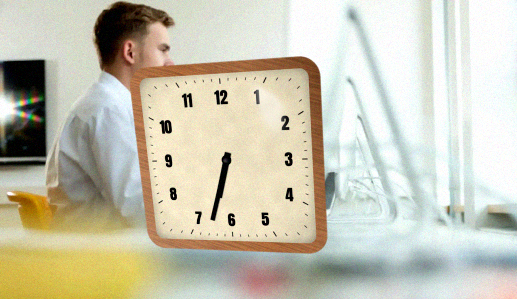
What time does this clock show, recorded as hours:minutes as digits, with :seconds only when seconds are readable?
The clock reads 6:33
